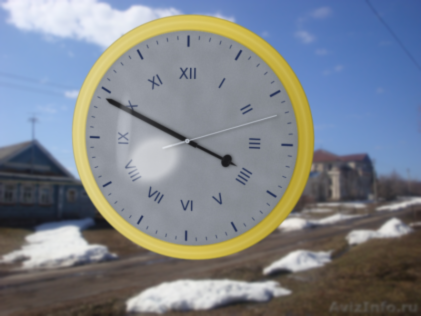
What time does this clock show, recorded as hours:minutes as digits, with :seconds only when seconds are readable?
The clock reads 3:49:12
